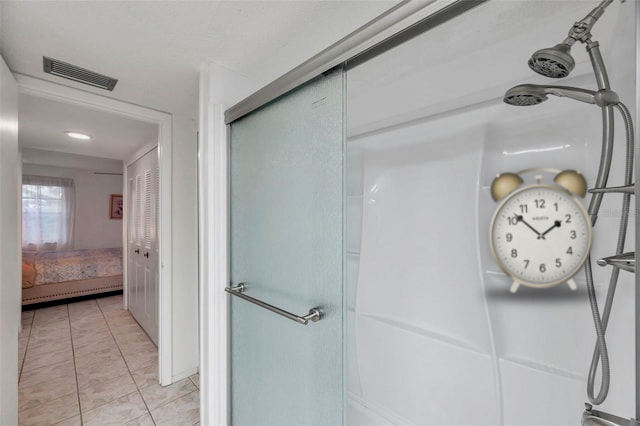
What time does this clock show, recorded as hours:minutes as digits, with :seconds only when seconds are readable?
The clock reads 1:52
